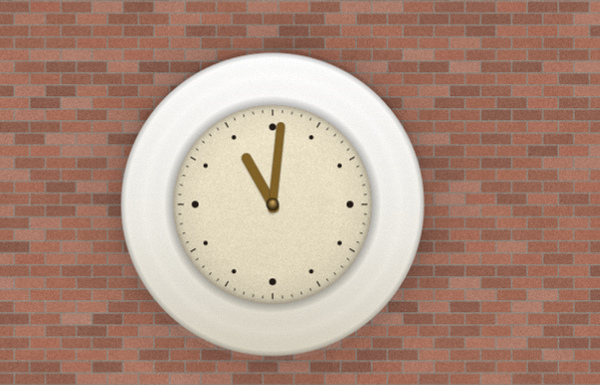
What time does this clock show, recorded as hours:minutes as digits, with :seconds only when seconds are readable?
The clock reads 11:01
